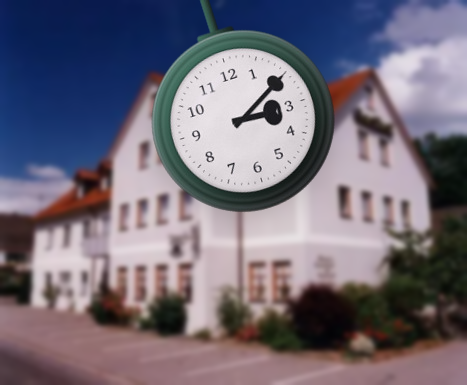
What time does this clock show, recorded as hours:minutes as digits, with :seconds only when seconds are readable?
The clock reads 3:10
